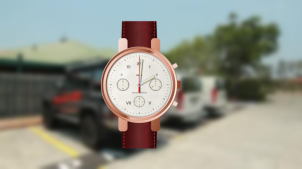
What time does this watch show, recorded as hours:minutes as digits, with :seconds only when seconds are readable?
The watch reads 2:01
